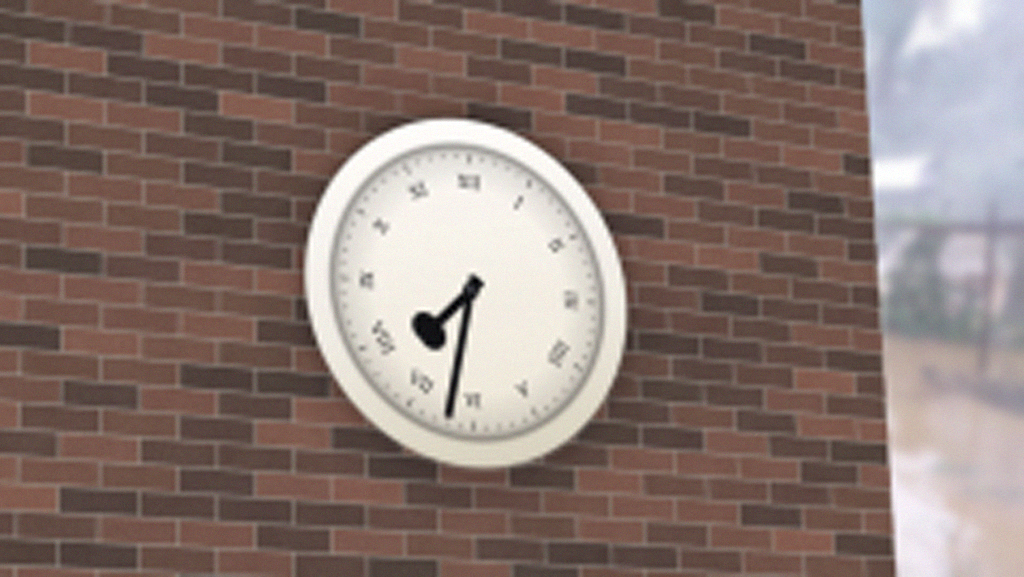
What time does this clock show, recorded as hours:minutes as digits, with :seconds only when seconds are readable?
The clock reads 7:32
